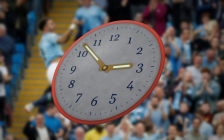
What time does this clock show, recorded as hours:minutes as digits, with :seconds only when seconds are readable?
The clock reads 2:52
